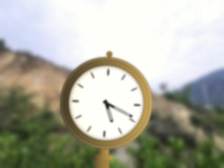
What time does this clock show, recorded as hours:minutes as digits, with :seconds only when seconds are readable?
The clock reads 5:19
